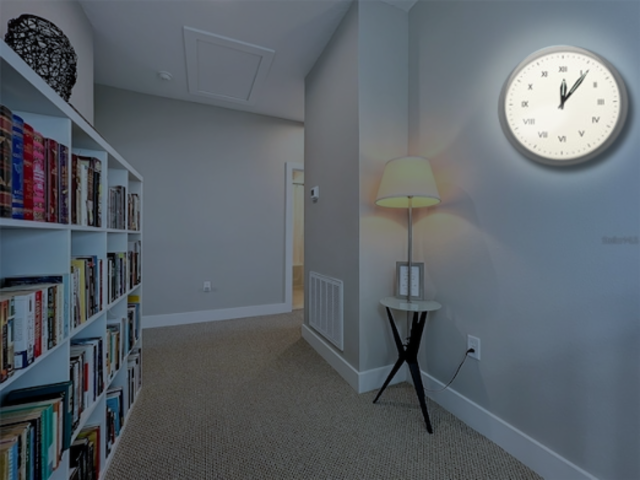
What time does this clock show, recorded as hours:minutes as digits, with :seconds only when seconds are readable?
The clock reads 12:06
